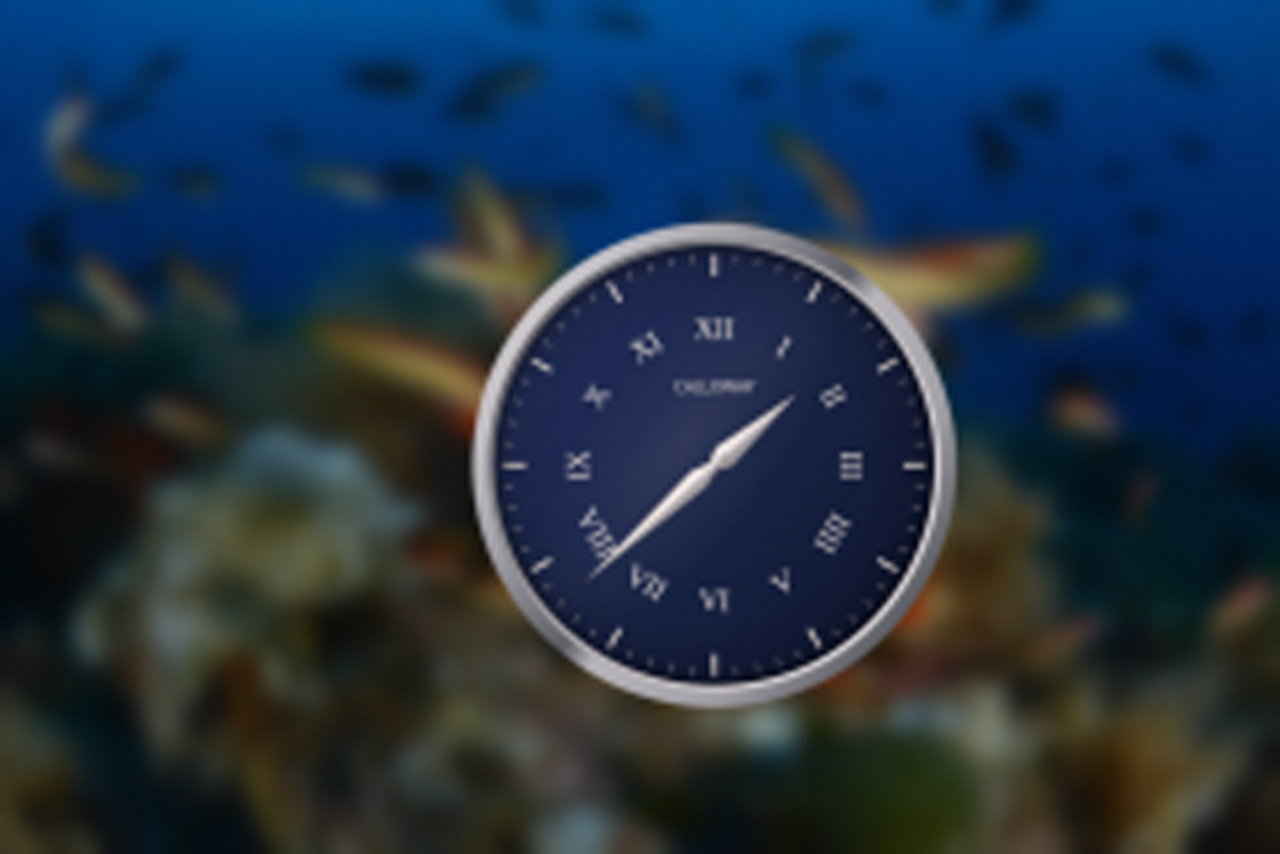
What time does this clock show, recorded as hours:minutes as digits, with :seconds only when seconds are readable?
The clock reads 1:38
